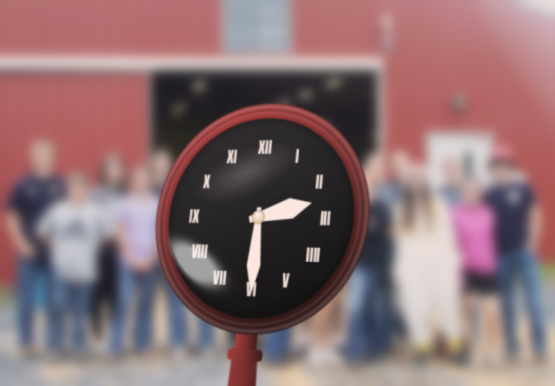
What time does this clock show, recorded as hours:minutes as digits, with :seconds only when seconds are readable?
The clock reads 2:30
